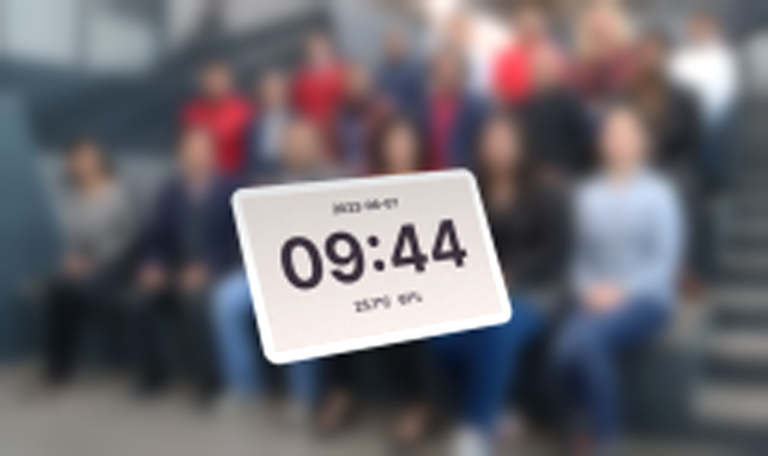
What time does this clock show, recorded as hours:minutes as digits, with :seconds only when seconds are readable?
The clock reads 9:44
